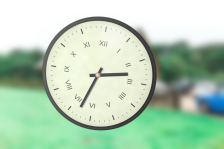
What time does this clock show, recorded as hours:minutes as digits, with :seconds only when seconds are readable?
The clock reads 2:33
